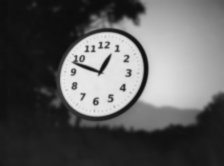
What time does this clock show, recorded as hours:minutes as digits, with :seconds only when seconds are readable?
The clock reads 12:48
